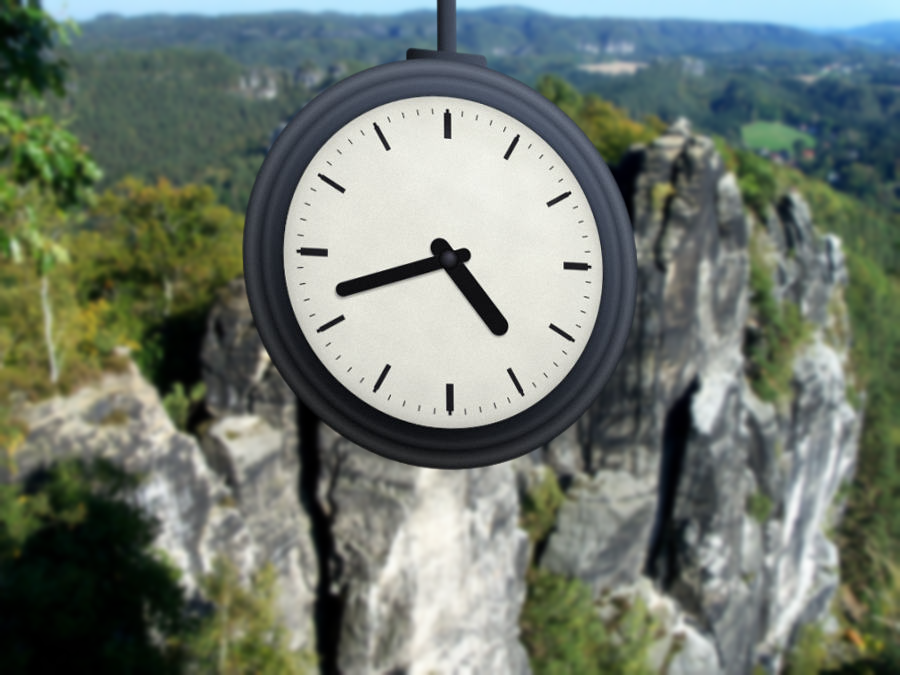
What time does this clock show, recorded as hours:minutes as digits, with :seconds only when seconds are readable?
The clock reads 4:42
